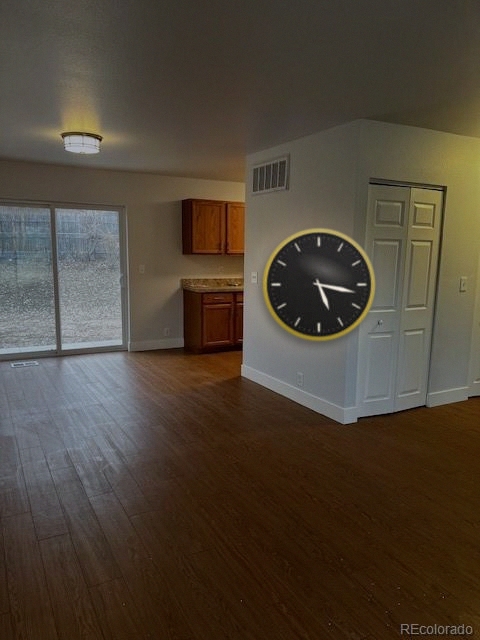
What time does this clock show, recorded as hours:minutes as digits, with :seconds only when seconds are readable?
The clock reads 5:17
